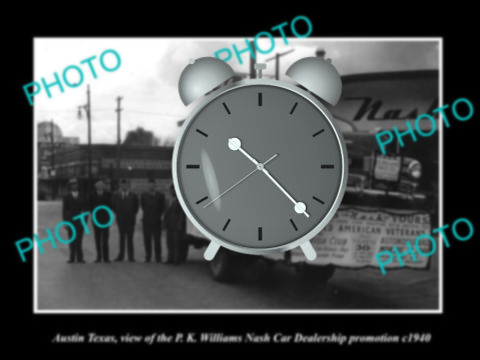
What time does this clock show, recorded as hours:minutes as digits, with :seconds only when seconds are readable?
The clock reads 10:22:39
